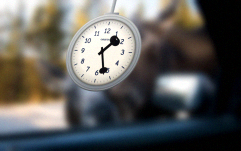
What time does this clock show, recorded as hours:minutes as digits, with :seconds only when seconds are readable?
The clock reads 1:27
